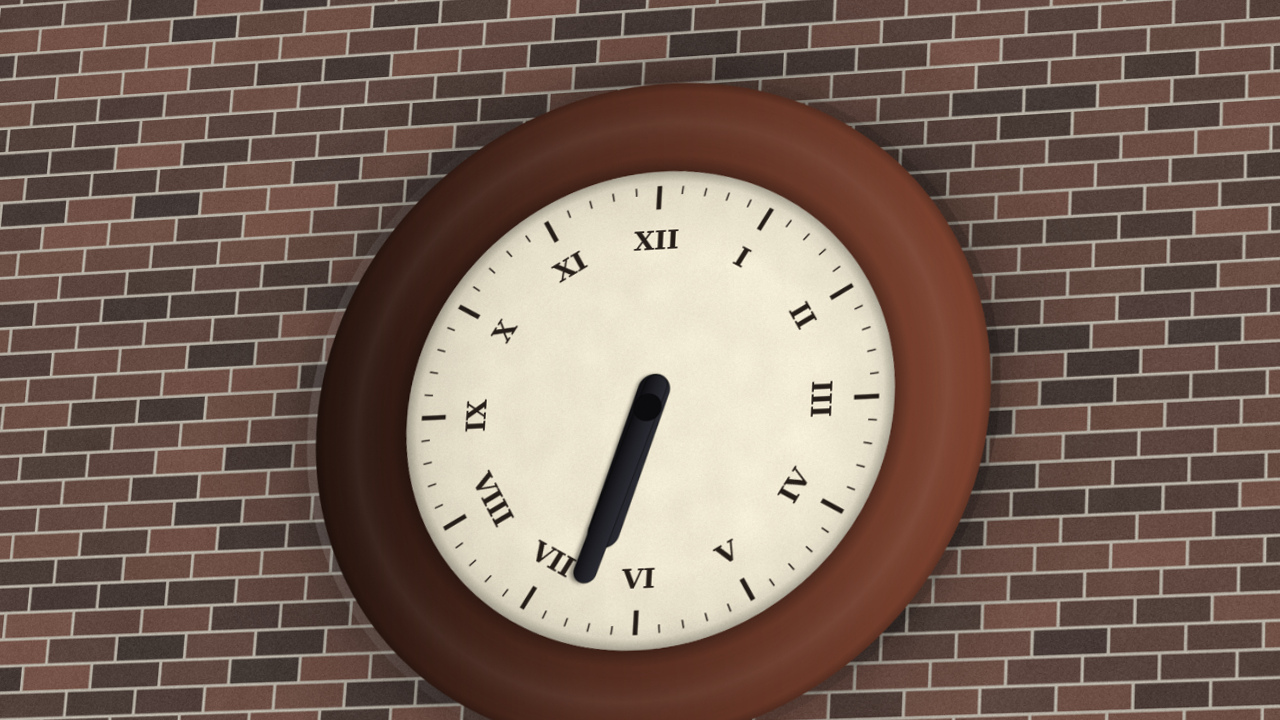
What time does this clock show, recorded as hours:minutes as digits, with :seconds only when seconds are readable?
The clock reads 6:33
